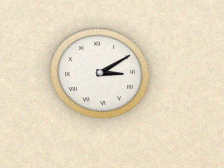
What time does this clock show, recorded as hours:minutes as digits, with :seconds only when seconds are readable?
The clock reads 3:10
